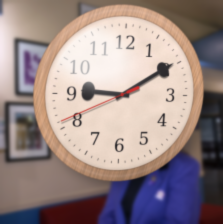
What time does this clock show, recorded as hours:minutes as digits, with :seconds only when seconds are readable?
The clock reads 9:09:41
